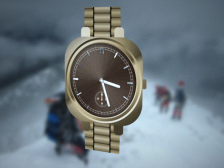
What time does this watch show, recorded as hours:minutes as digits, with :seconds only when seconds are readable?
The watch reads 3:27
